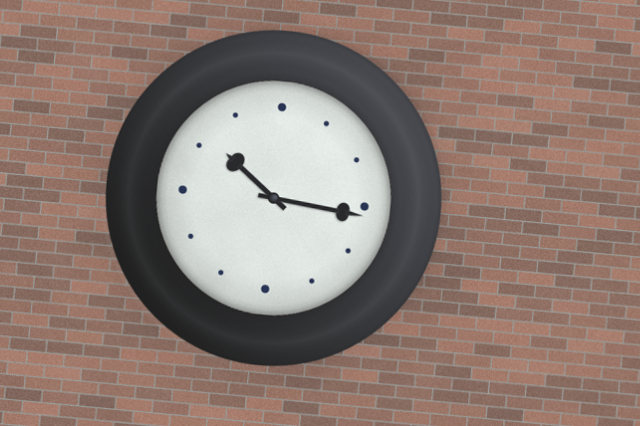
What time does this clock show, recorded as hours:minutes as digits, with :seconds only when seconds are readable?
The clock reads 10:16
